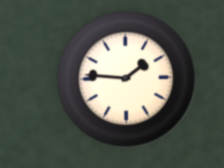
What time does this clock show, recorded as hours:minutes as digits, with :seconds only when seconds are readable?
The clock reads 1:46
